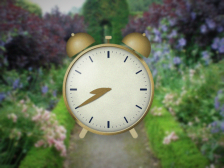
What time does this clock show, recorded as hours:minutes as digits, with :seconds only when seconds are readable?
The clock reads 8:40
